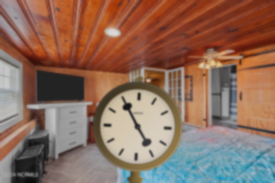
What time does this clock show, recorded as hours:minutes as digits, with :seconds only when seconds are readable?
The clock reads 4:55
